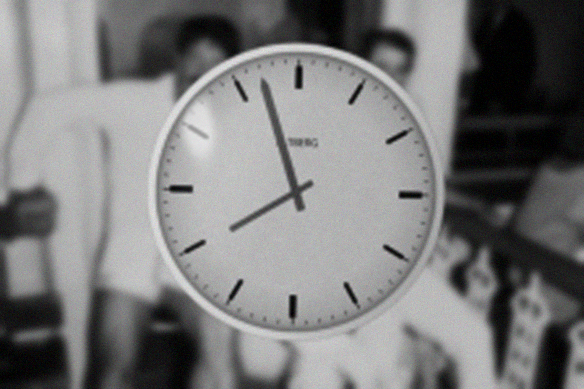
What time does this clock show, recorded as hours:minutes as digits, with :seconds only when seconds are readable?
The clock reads 7:57
